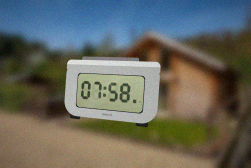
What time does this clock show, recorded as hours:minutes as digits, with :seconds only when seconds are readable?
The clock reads 7:58
